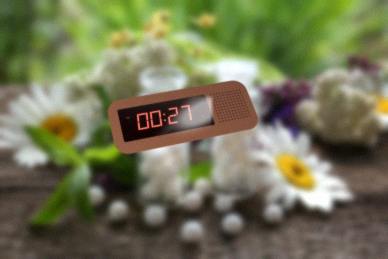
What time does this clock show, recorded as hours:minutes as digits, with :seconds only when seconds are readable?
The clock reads 0:27
